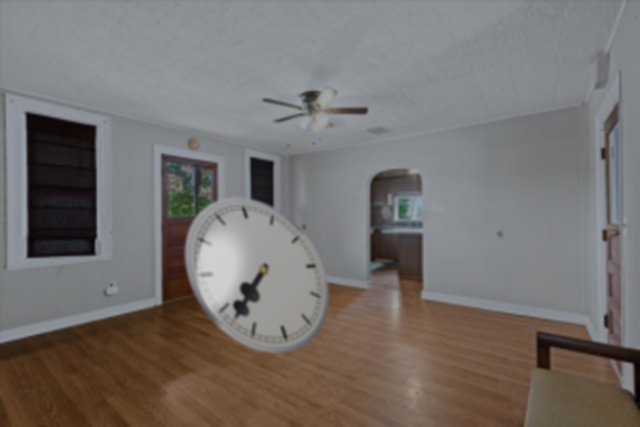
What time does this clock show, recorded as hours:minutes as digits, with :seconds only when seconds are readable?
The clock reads 7:38
